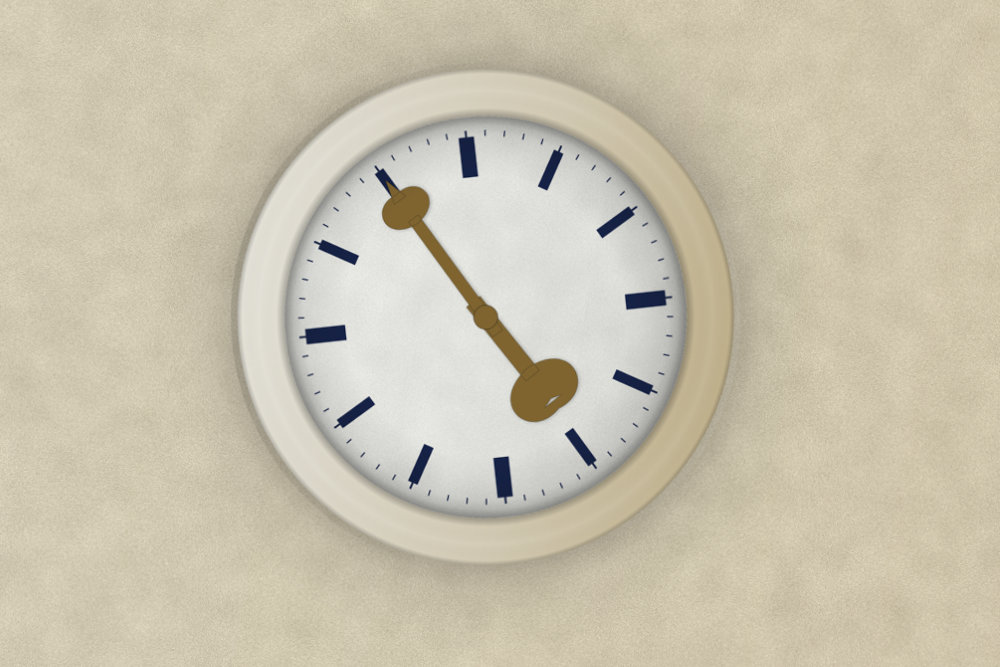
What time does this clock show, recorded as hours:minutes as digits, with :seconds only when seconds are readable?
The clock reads 4:55
